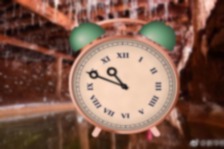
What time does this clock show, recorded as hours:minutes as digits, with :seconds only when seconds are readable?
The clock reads 10:49
